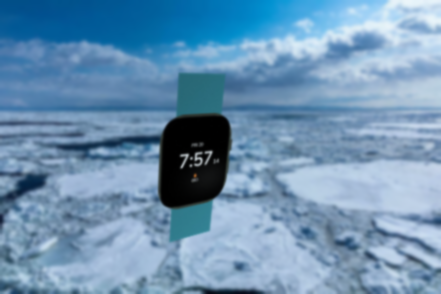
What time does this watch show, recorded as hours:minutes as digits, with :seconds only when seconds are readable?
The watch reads 7:57
